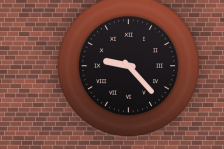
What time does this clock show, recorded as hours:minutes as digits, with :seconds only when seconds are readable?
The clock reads 9:23
